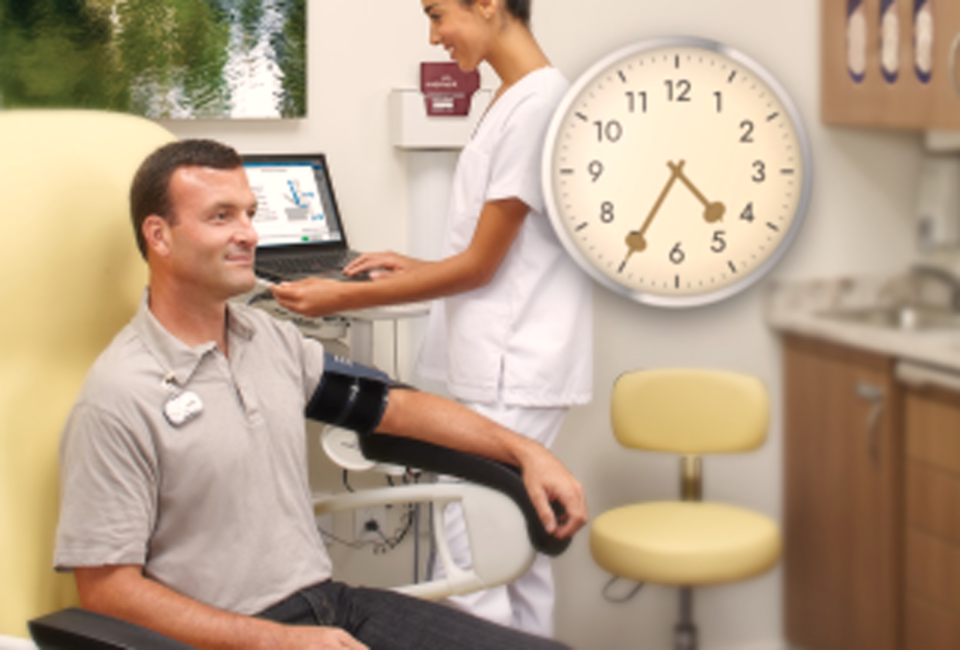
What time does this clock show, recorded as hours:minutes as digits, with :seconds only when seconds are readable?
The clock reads 4:35
